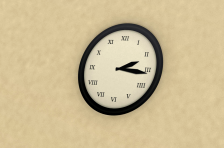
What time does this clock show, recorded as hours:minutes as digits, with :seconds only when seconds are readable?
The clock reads 2:16
